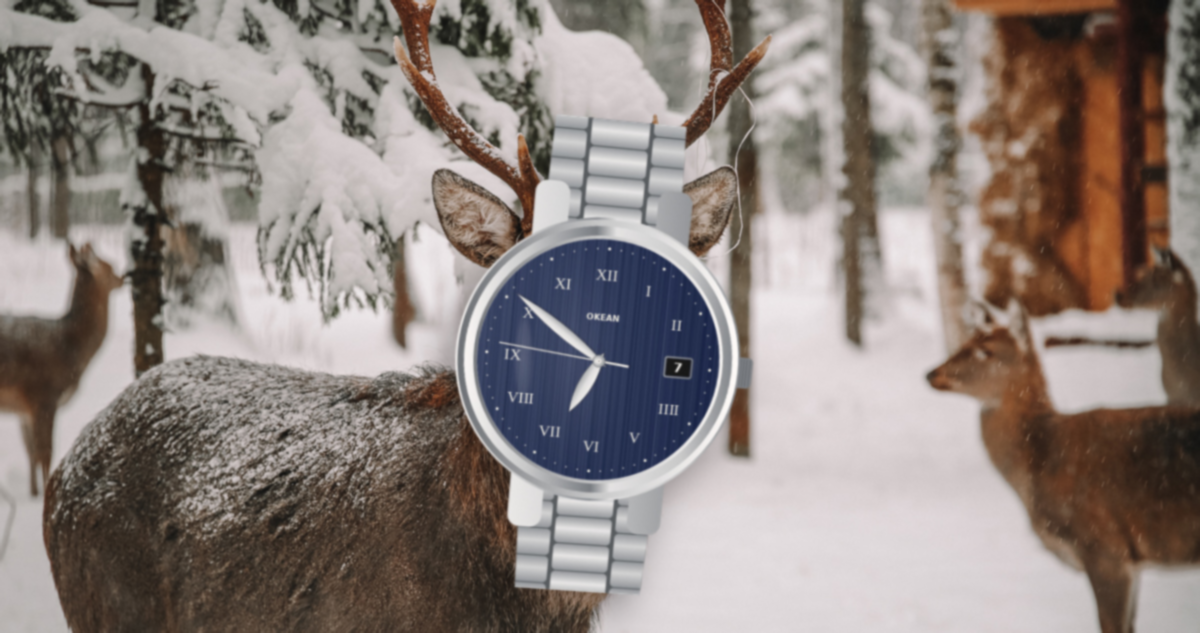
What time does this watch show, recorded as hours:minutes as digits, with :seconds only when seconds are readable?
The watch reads 6:50:46
